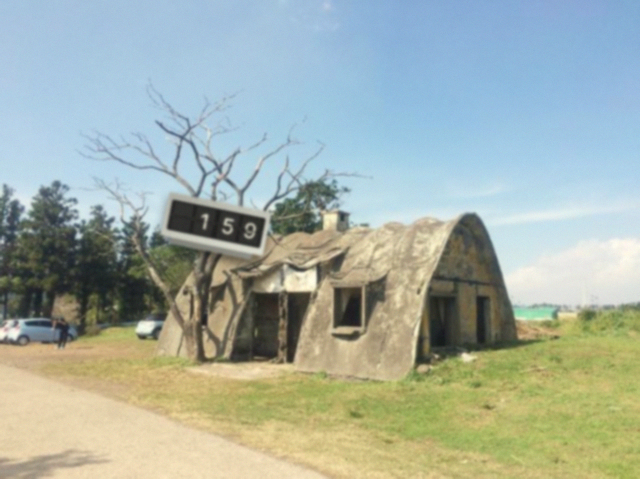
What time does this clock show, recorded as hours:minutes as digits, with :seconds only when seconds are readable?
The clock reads 1:59
